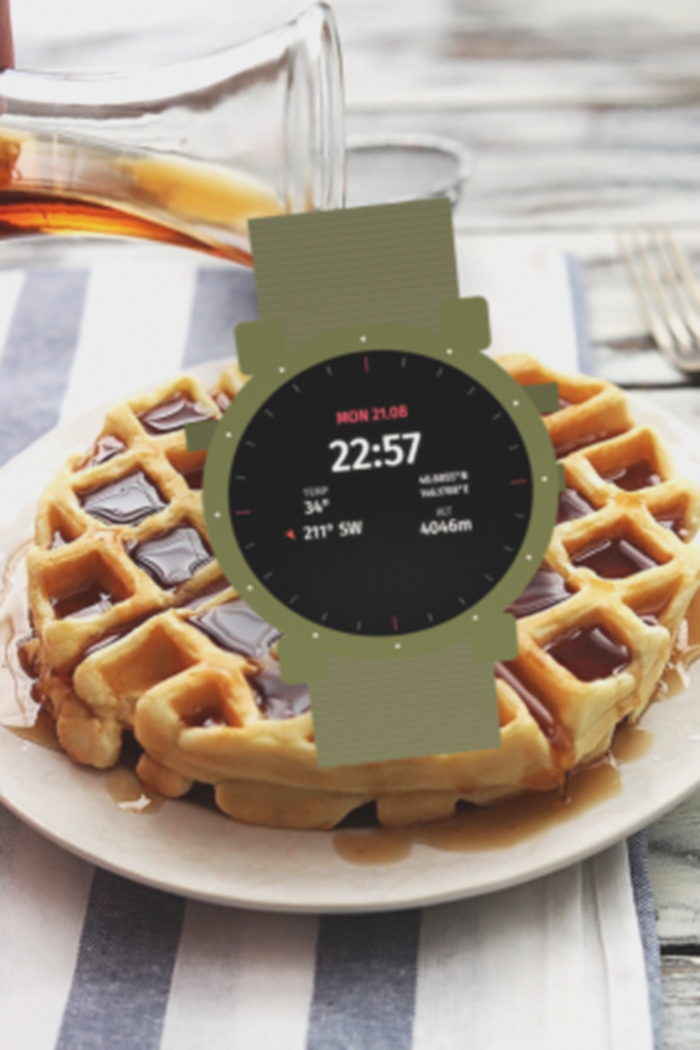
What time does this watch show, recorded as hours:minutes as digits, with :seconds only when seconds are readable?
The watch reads 22:57
